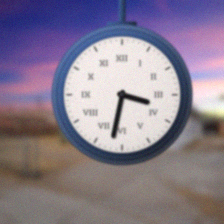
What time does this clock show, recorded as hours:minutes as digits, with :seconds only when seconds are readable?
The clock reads 3:32
